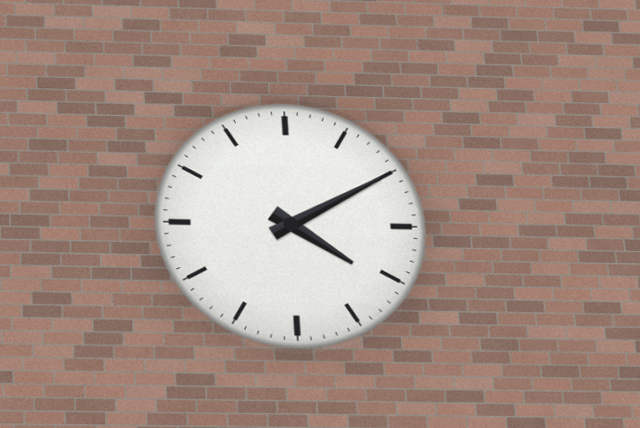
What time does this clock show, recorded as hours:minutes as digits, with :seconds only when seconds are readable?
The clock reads 4:10
